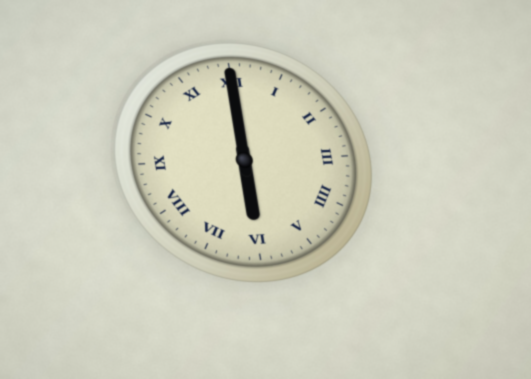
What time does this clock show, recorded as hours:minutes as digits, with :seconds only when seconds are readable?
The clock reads 6:00
